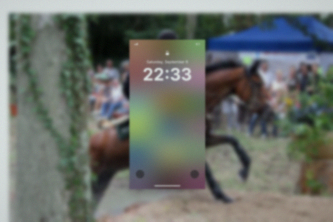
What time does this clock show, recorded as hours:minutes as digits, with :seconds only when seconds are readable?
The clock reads 22:33
